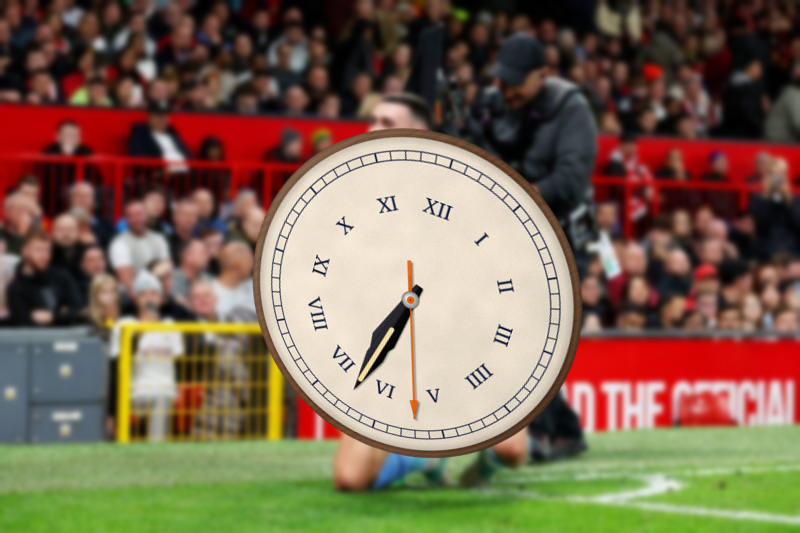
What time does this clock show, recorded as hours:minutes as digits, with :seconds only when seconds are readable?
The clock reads 6:32:27
